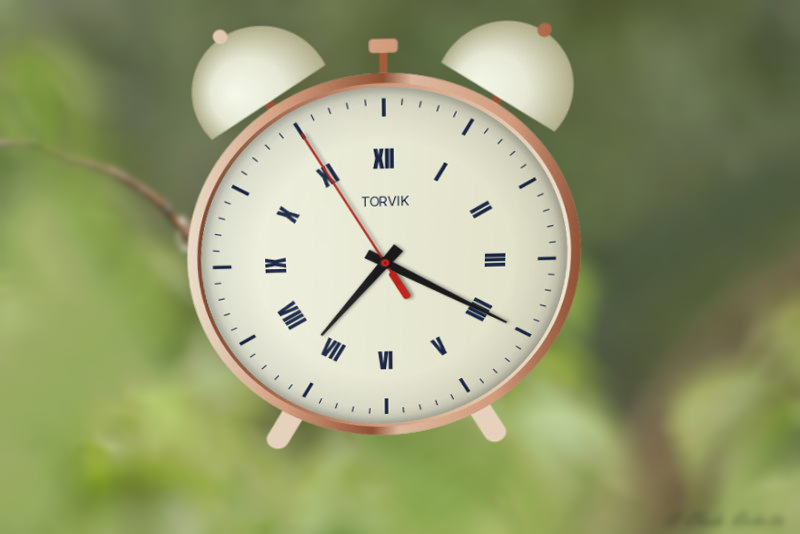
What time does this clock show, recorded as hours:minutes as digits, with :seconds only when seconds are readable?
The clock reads 7:19:55
